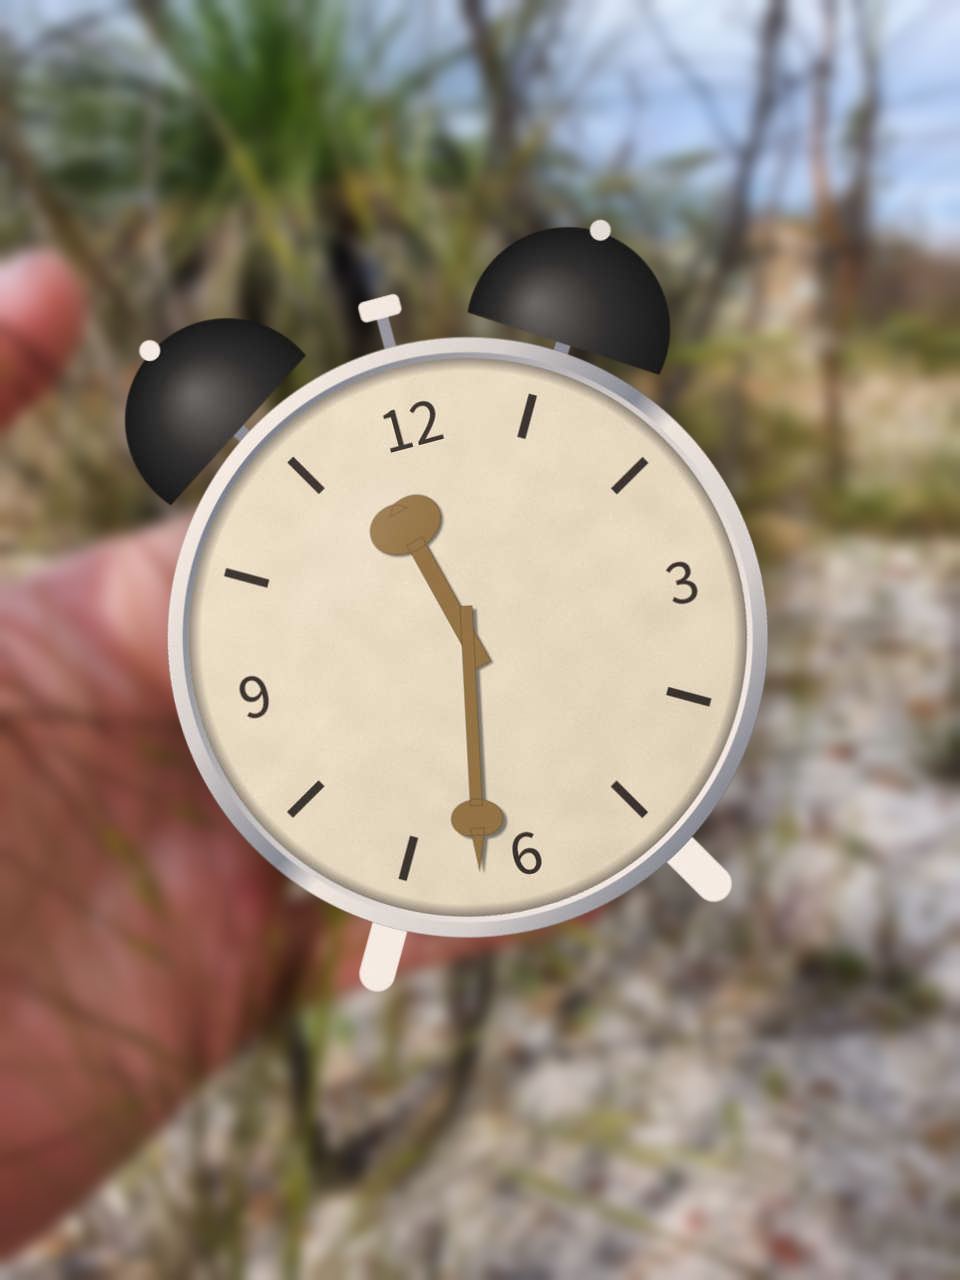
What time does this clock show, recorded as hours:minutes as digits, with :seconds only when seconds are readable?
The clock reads 11:32
